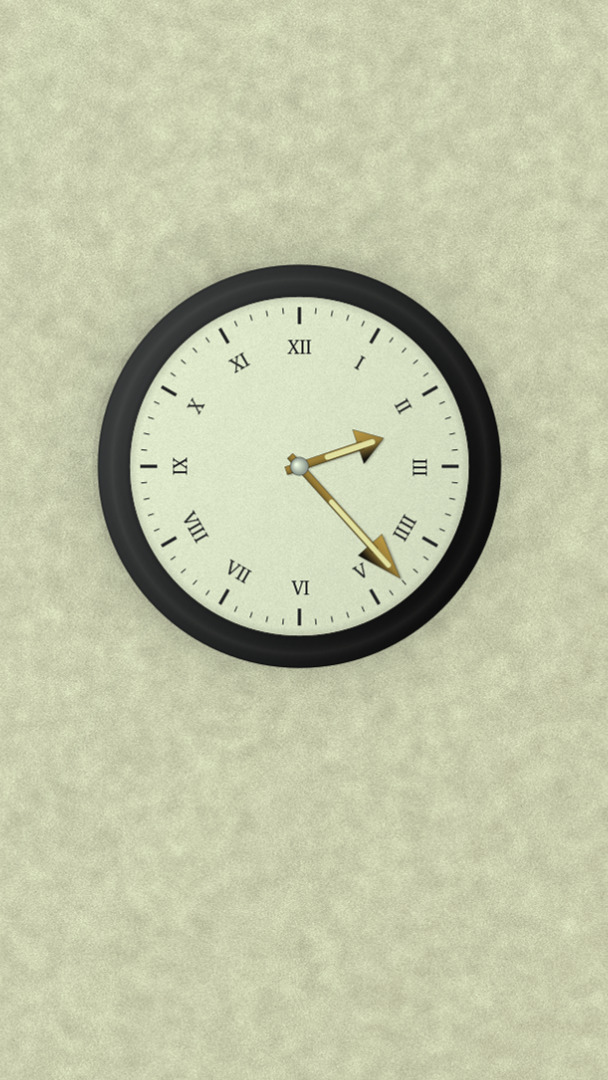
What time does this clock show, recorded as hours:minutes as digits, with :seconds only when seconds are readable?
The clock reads 2:23
